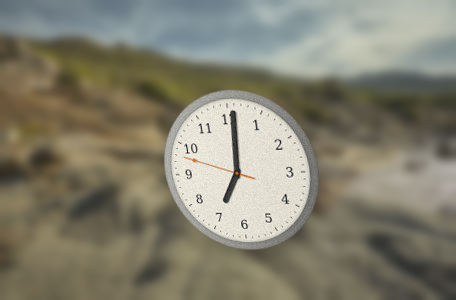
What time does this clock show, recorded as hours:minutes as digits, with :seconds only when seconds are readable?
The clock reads 7:00:48
